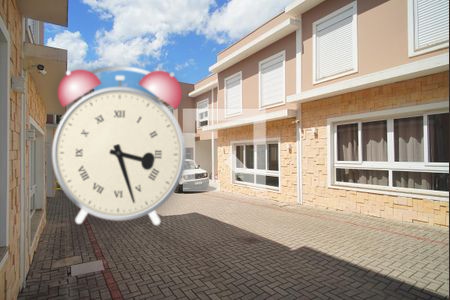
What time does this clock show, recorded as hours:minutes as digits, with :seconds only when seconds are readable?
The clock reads 3:27
